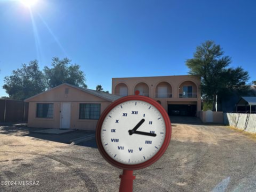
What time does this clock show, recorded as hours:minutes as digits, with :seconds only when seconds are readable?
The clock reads 1:16
